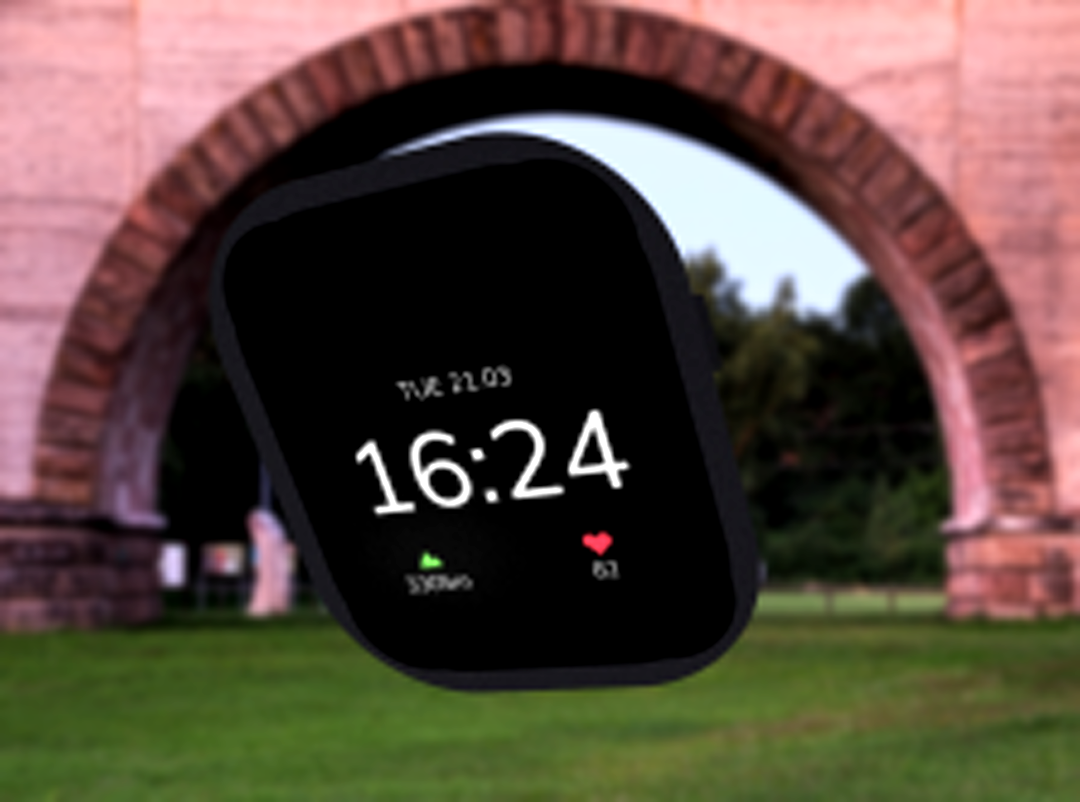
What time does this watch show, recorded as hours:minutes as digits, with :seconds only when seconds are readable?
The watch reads 16:24
